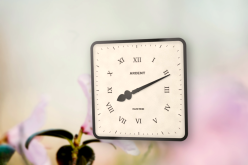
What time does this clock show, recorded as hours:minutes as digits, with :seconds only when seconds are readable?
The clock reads 8:11
